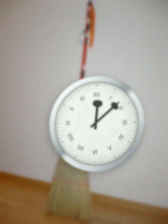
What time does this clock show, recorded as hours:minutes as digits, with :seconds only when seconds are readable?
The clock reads 12:08
